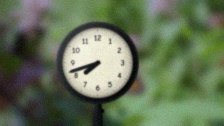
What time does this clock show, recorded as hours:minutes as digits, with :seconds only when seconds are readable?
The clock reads 7:42
